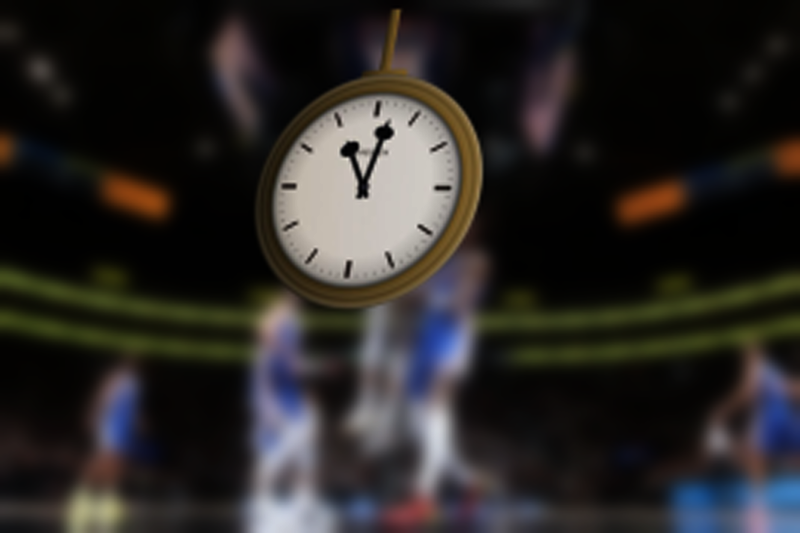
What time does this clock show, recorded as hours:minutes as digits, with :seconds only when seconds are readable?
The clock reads 11:02
